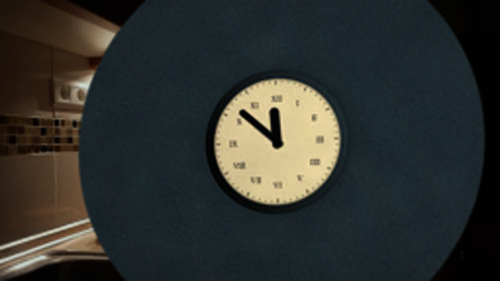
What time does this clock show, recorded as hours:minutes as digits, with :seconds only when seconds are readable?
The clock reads 11:52
